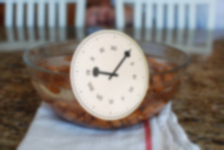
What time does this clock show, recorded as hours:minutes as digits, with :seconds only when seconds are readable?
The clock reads 9:06
